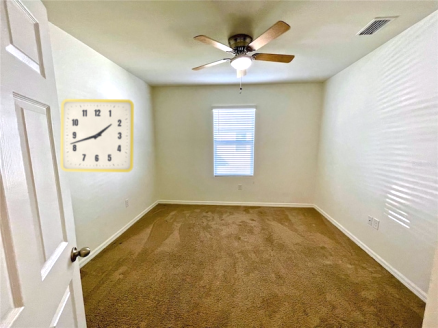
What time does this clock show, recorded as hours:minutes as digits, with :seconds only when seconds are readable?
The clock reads 1:42
